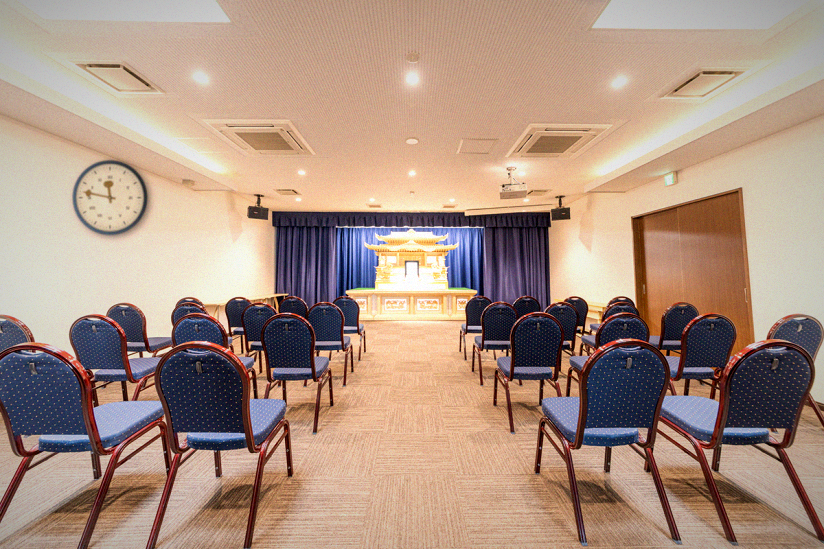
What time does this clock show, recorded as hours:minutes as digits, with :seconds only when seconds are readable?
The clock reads 11:47
